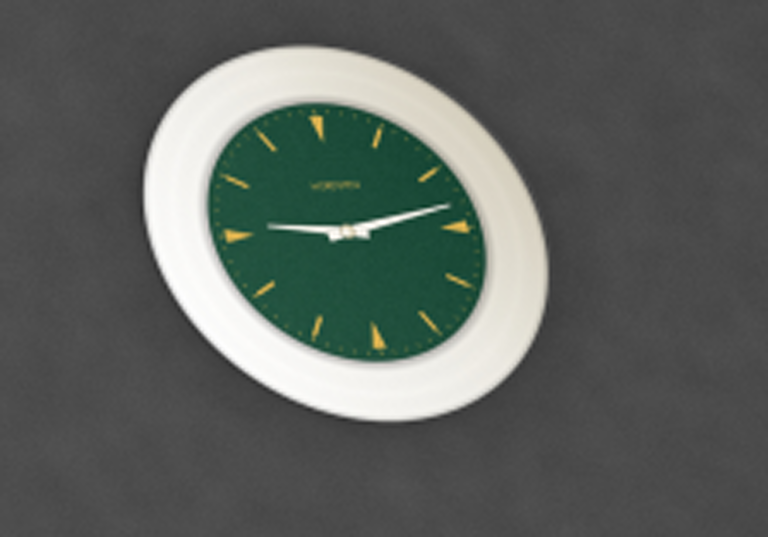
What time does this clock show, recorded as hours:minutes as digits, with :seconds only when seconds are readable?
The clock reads 9:13
